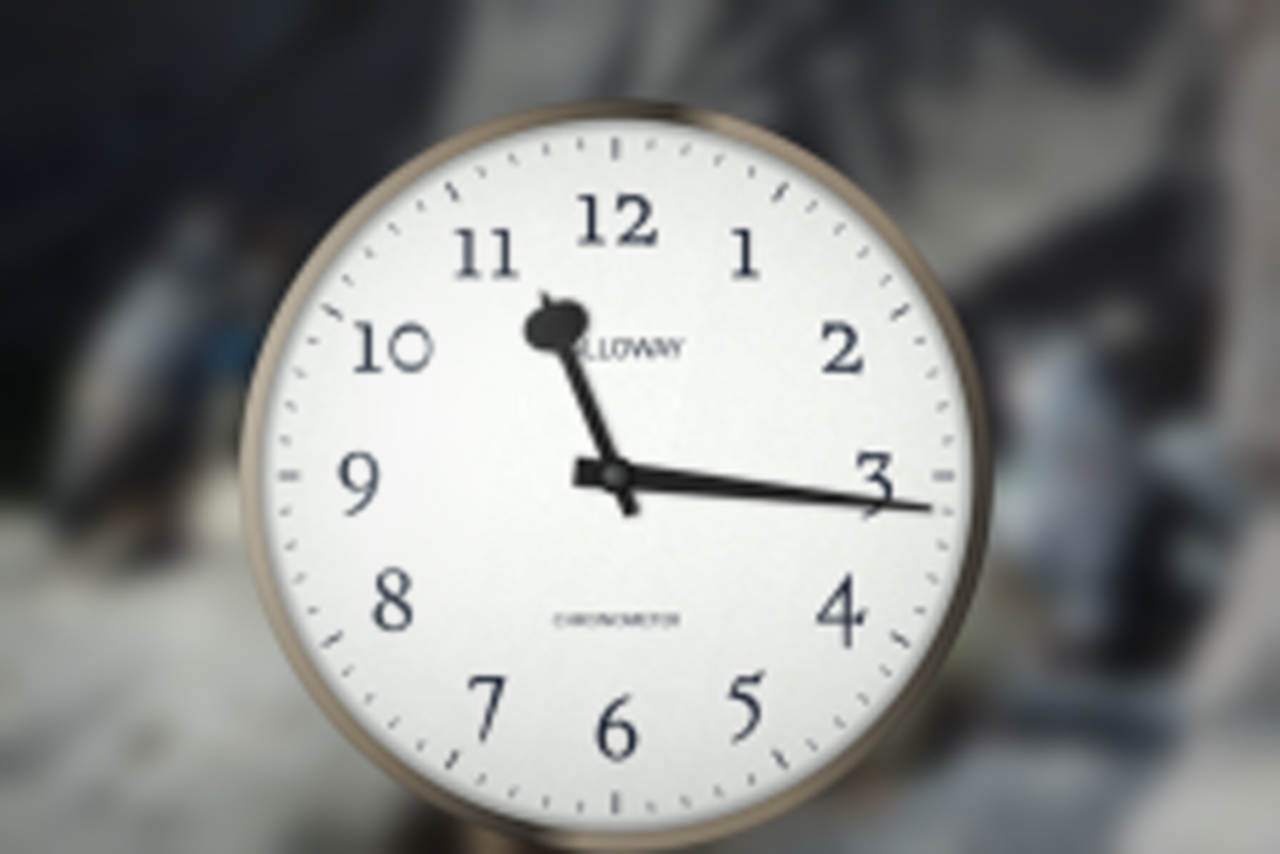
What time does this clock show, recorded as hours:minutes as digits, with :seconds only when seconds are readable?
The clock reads 11:16
